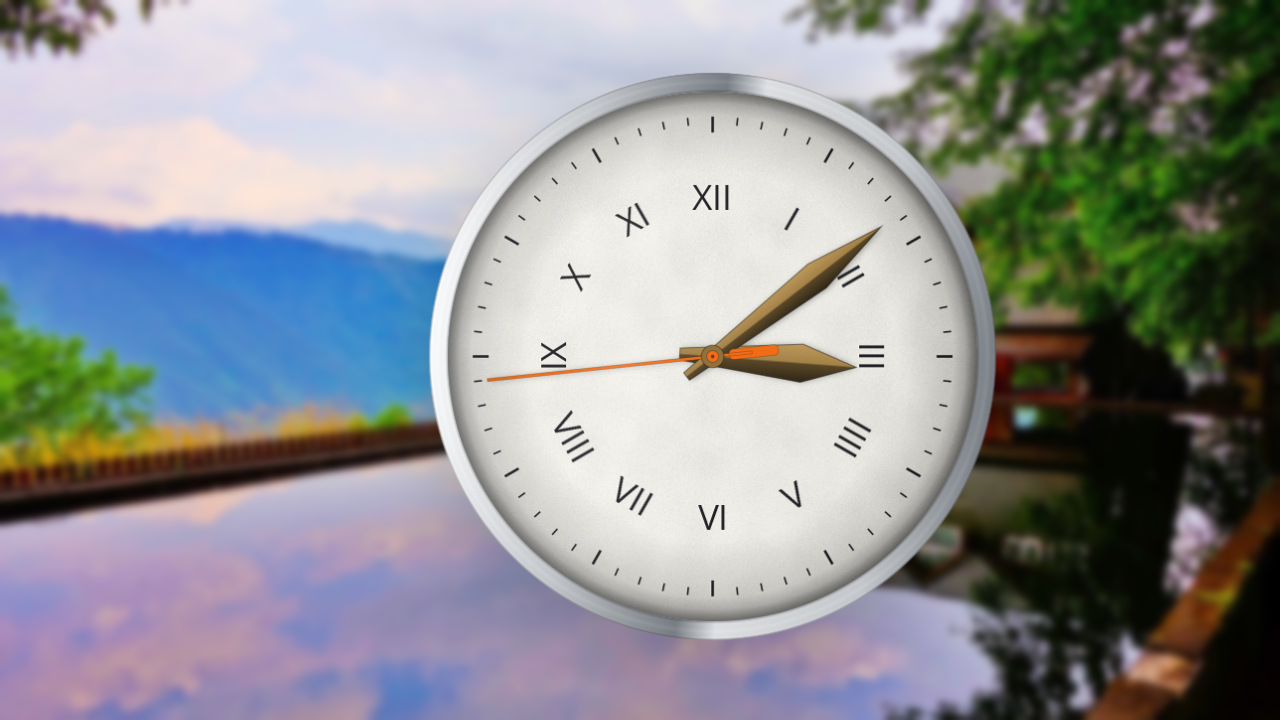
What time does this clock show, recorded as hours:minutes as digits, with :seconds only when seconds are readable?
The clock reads 3:08:44
